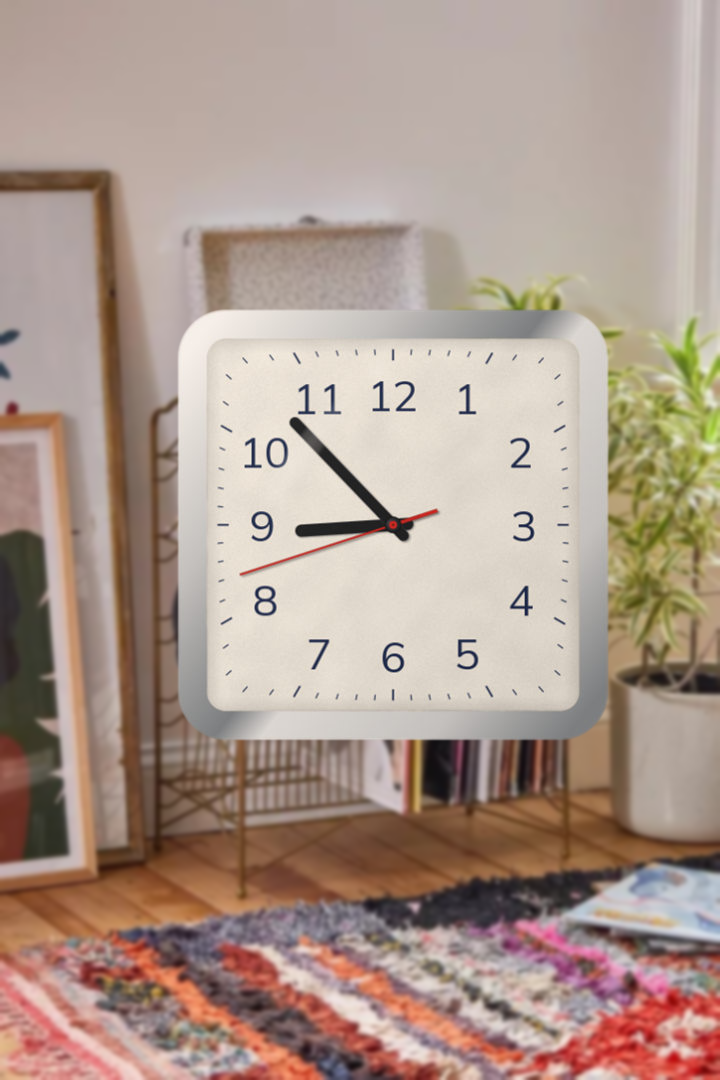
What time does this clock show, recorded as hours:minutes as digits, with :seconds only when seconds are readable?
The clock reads 8:52:42
